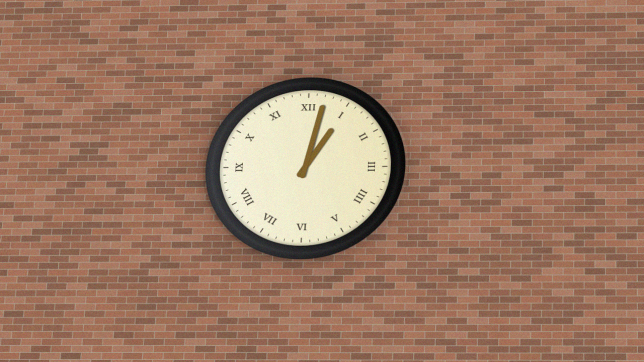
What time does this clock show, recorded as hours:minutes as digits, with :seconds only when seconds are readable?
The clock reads 1:02
